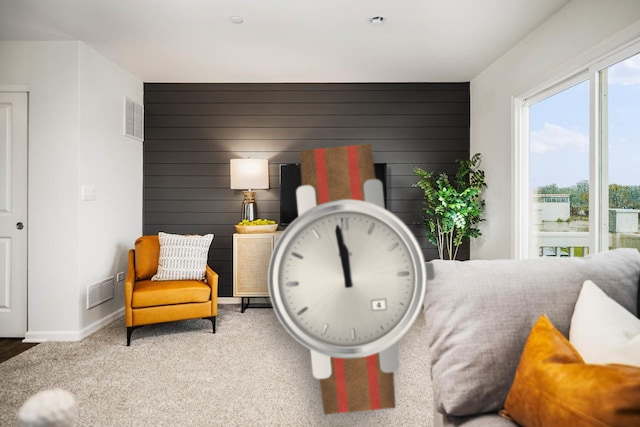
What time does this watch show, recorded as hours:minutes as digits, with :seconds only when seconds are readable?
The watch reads 11:59
